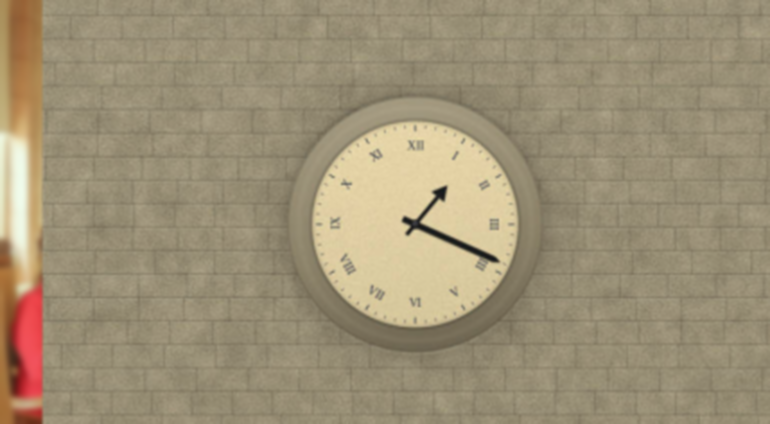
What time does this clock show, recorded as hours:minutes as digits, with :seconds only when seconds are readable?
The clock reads 1:19
